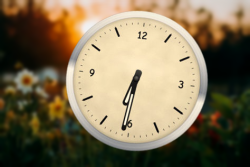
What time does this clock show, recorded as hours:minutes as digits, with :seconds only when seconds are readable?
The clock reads 6:31
